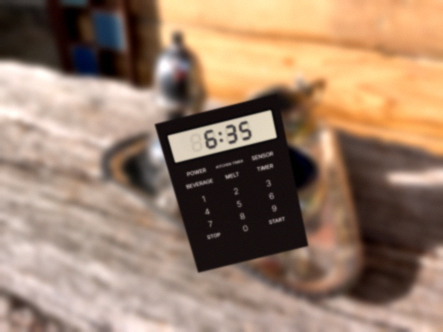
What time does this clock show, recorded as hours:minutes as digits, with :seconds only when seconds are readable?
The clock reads 6:35
